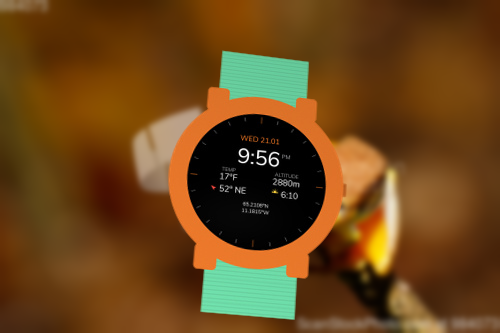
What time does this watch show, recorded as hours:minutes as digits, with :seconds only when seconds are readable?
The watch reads 9:56
